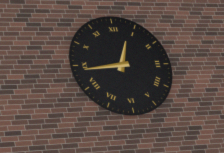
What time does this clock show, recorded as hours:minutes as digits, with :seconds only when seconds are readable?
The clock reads 12:44
